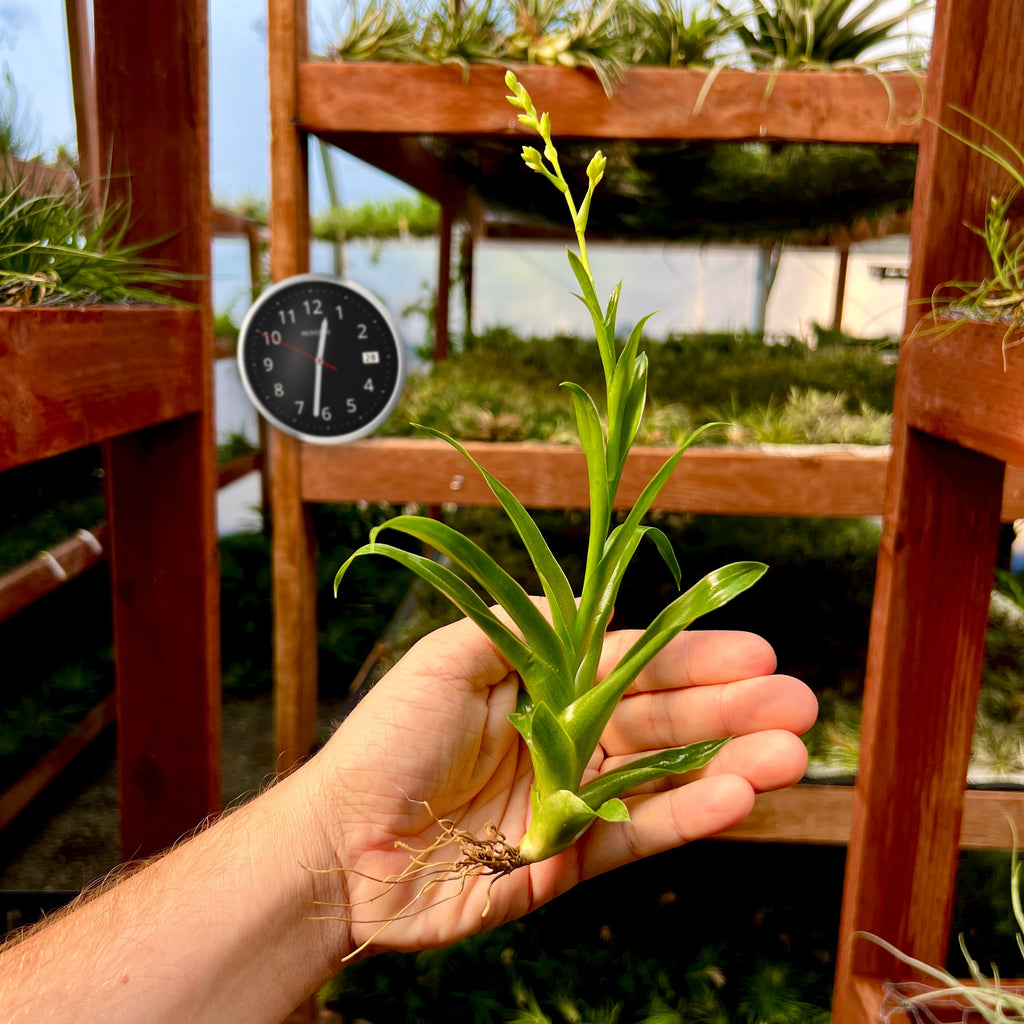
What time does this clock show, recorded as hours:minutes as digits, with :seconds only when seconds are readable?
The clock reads 12:31:50
